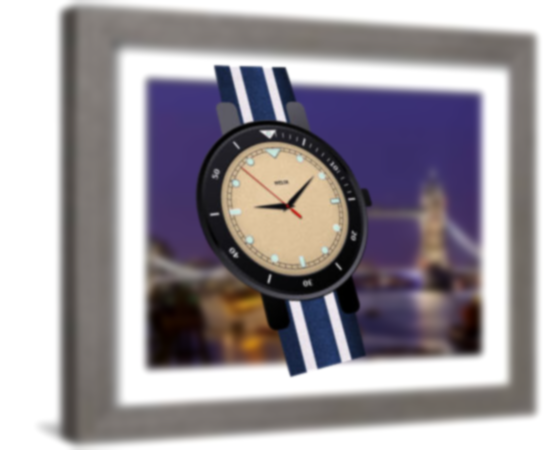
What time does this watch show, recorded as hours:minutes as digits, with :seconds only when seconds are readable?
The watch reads 9:08:53
